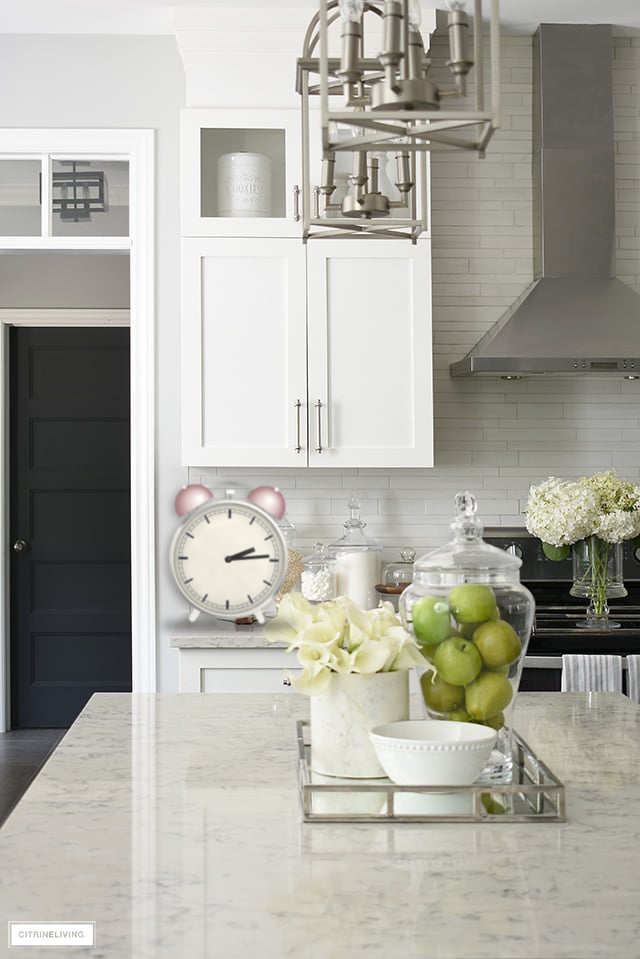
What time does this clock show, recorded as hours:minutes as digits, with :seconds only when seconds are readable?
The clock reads 2:14
